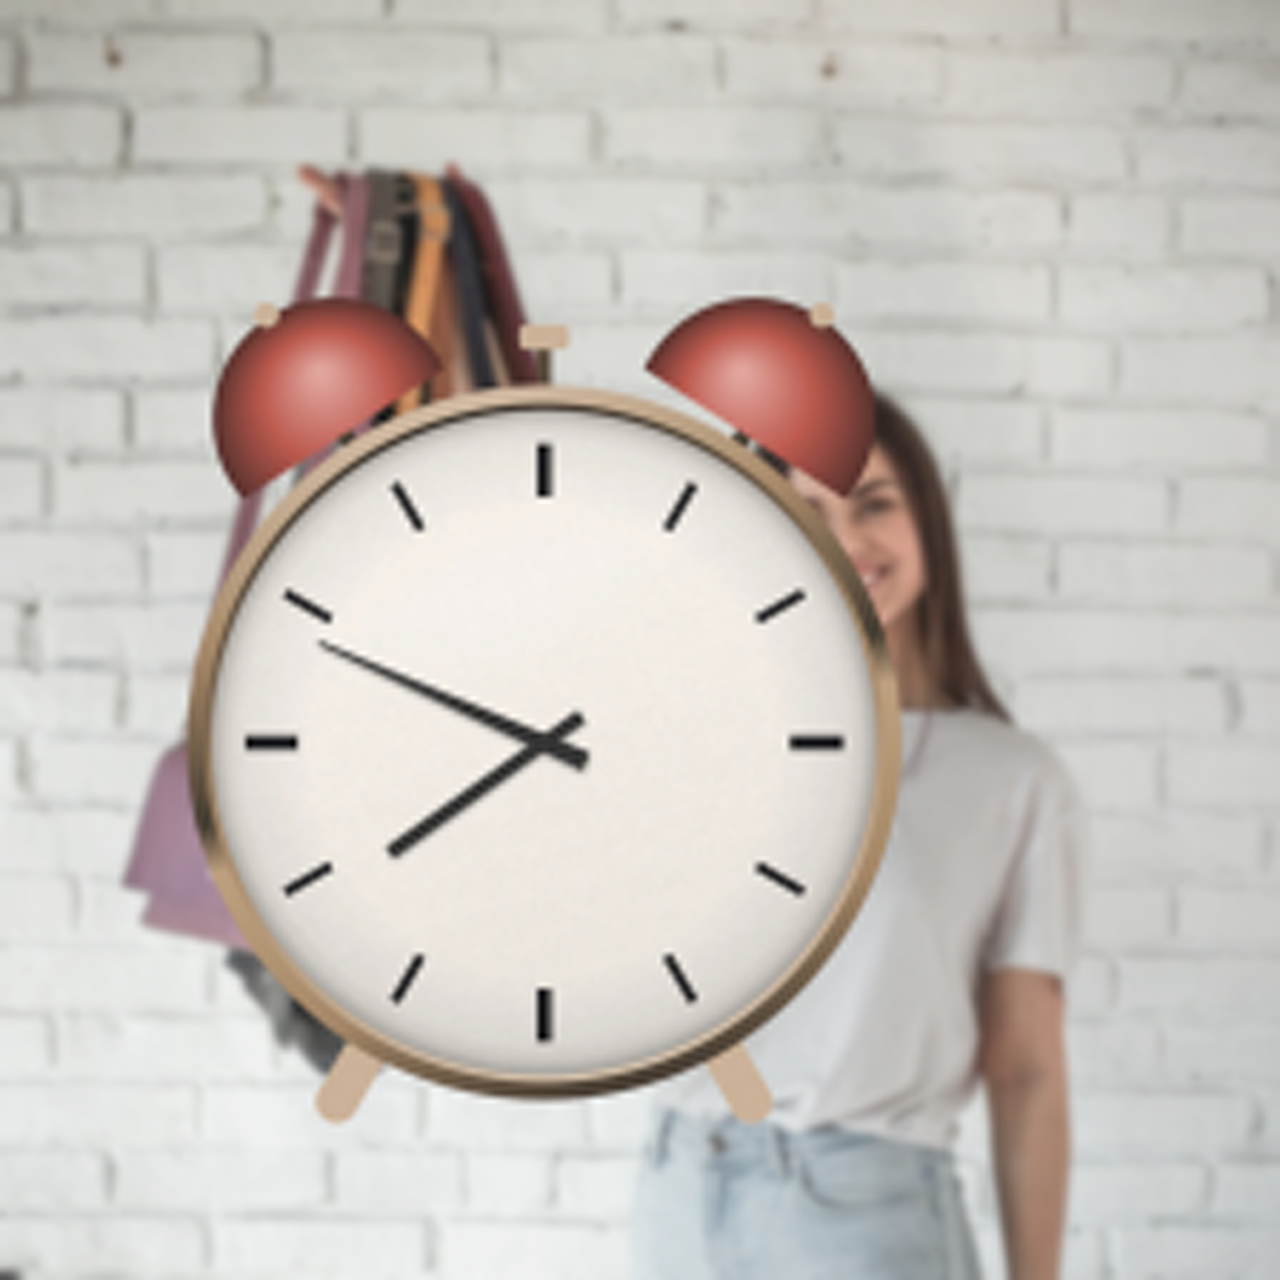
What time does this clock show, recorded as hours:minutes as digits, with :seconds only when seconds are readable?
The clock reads 7:49
